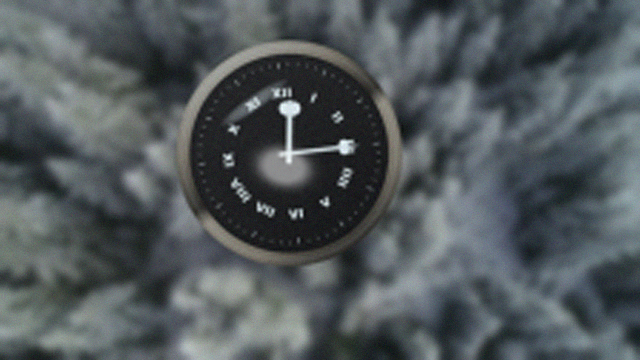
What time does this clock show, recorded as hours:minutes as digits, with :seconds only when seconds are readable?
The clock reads 12:15
